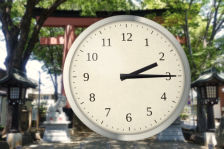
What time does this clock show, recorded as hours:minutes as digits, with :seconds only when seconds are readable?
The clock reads 2:15
